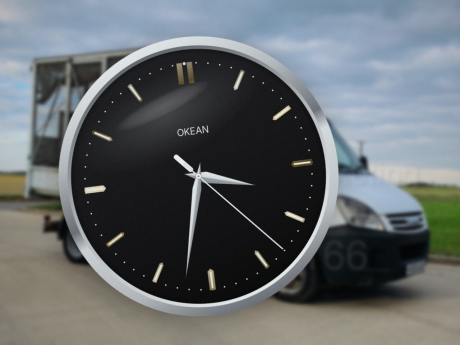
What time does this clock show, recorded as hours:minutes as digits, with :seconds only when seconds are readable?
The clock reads 3:32:23
